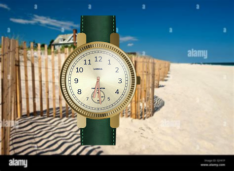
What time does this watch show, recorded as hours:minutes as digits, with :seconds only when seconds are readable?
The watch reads 6:29
